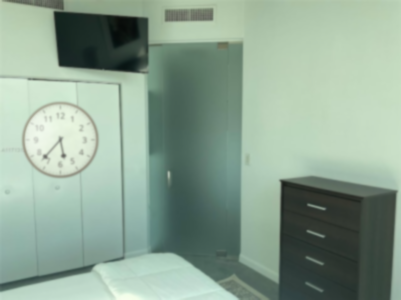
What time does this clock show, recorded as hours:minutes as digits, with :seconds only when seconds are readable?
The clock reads 5:37
